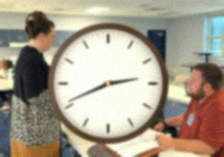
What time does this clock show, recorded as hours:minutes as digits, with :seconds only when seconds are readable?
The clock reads 2:41
